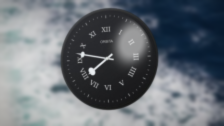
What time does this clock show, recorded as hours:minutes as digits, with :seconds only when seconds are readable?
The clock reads 7:47
